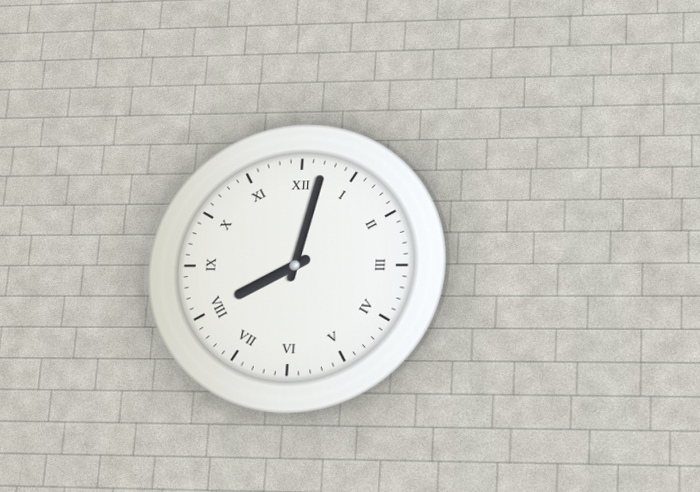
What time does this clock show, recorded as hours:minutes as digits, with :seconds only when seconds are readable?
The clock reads 8:02
